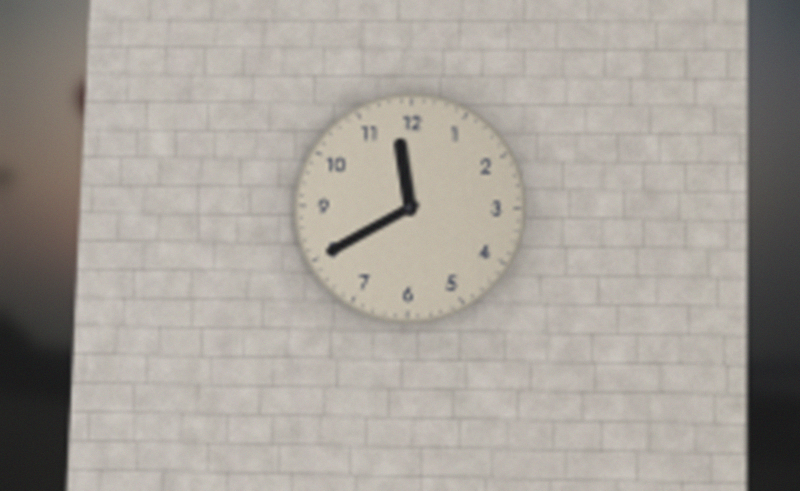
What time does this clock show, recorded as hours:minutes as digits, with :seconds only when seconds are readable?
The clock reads 11:40
